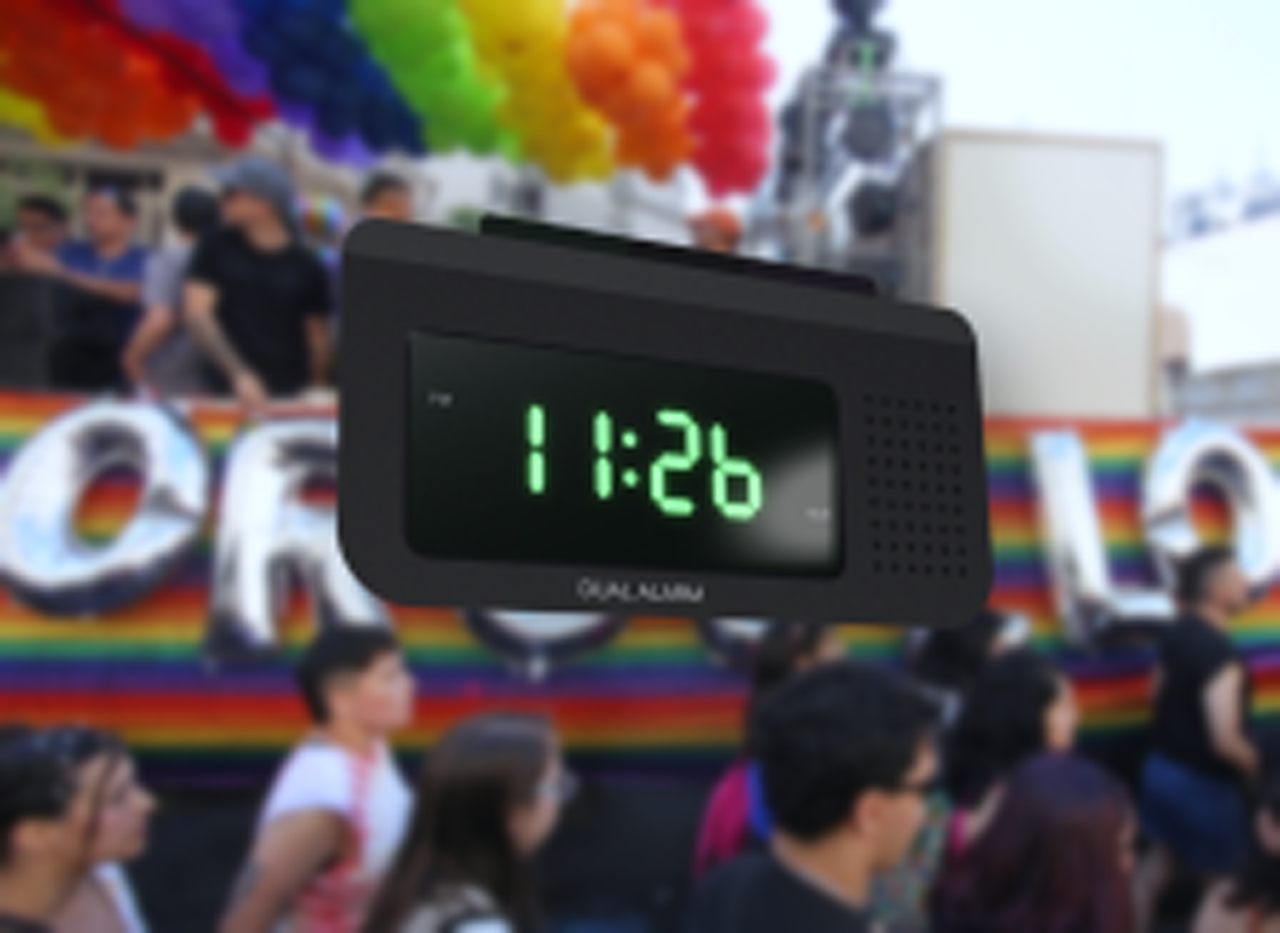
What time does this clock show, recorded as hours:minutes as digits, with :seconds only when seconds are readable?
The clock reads 11:26
